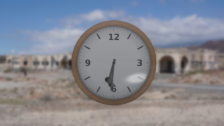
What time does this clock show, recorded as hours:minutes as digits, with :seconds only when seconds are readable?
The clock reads 6:31
